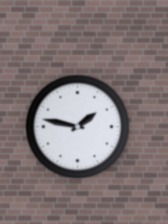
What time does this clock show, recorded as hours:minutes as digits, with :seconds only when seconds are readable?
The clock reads 1:47
